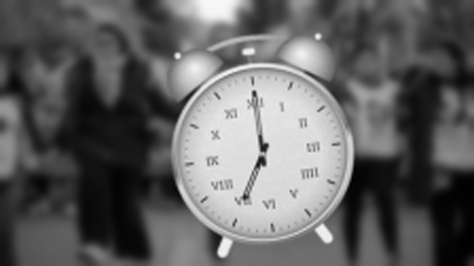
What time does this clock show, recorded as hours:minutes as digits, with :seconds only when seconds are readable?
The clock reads 7:00
